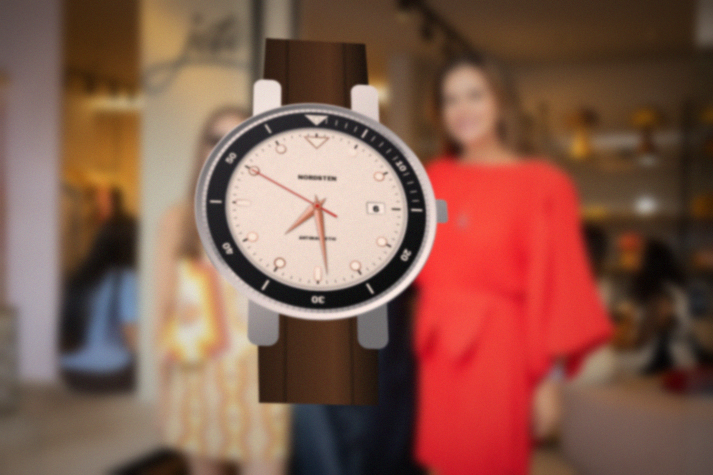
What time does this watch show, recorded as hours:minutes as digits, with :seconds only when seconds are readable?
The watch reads 7:28:50
